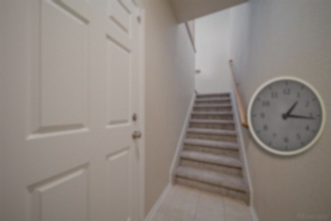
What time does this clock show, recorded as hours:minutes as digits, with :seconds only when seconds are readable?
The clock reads 1:16
